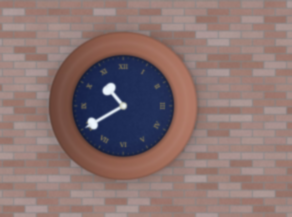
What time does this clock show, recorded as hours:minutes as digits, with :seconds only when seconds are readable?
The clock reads 10:40
